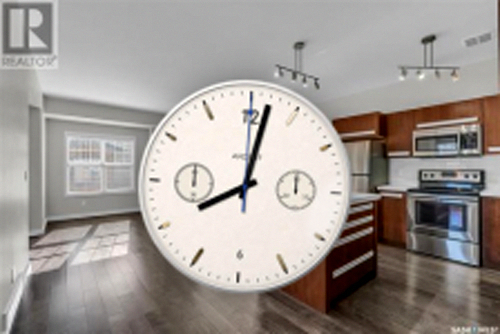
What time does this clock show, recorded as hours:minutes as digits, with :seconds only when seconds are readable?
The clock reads 8:02
